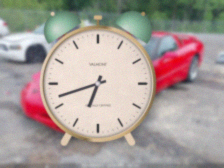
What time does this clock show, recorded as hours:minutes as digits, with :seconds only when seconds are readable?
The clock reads 6:42
